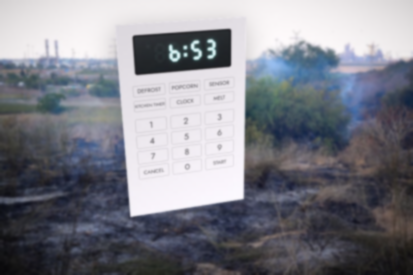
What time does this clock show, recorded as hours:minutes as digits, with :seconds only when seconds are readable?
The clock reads 6:53
